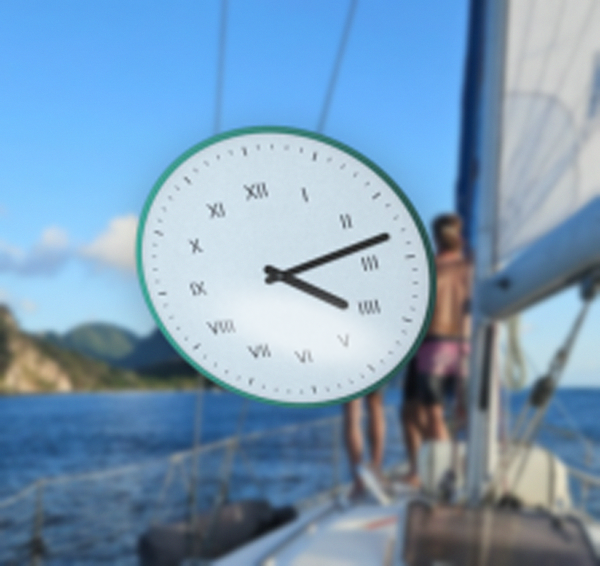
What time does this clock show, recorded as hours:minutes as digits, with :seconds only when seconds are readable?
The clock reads 4:13
